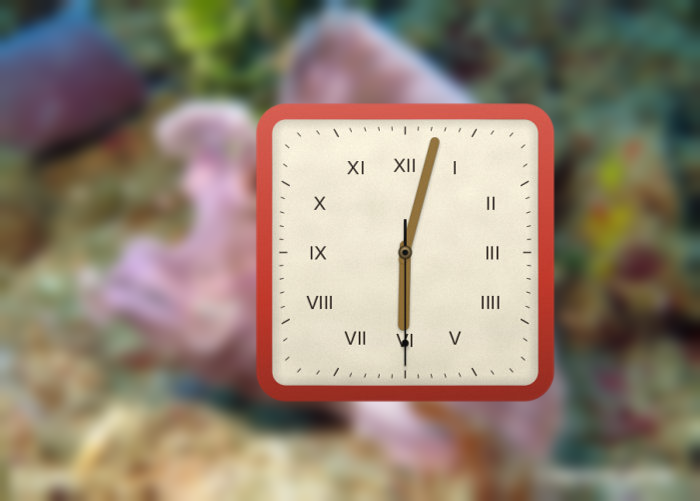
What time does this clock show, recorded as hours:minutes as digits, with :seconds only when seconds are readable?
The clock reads 6:02:30
